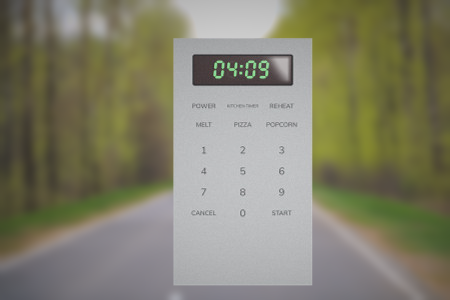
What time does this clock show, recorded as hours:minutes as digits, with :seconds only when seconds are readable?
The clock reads 4:09
